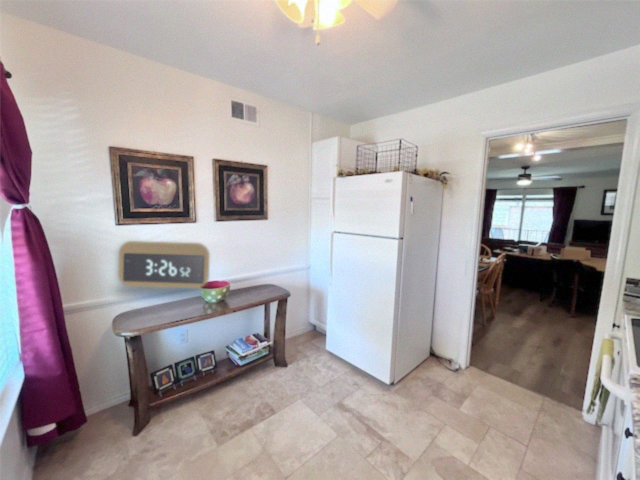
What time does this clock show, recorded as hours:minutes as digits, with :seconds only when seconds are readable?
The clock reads 3:26
